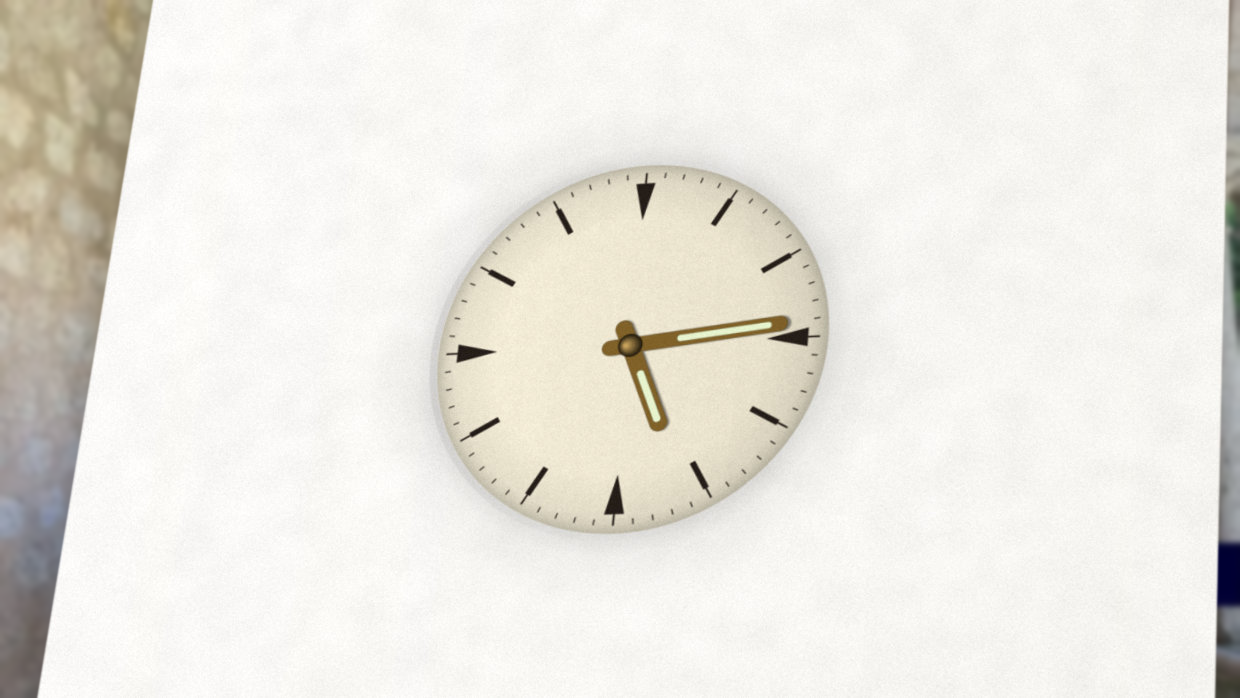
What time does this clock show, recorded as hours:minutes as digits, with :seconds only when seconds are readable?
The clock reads 5:14
